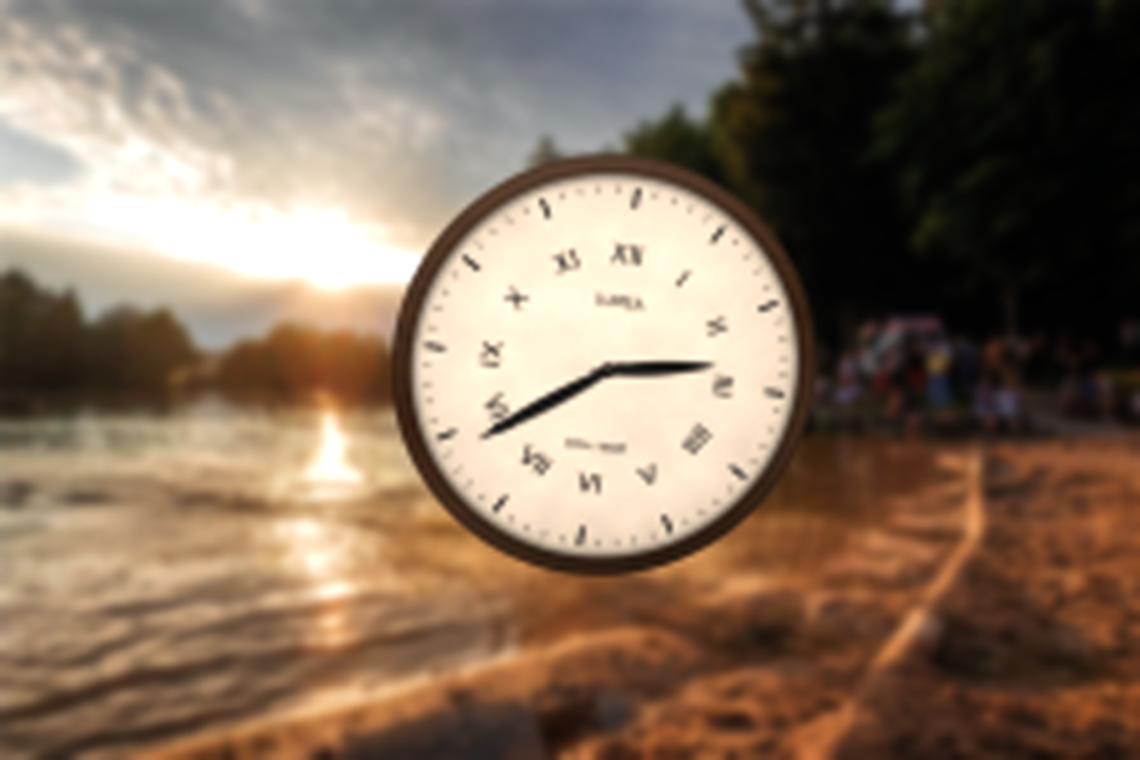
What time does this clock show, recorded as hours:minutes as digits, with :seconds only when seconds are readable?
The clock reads 2:39
